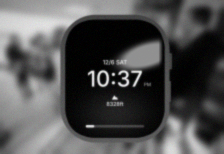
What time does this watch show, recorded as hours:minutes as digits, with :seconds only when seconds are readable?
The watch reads 10:37
